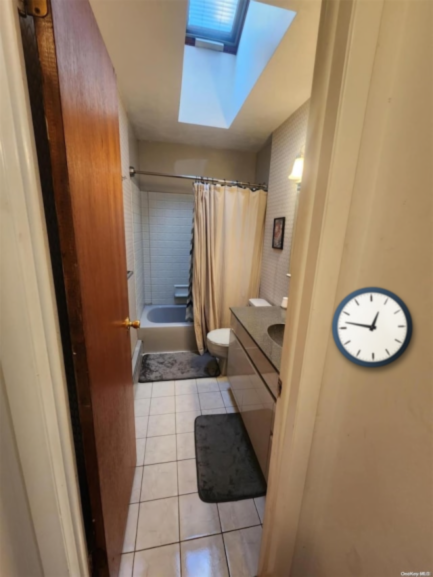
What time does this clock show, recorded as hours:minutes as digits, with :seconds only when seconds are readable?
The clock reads 12:47
